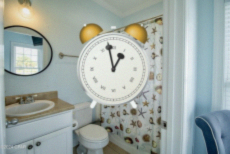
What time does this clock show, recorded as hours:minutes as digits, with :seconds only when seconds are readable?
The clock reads 12:58
